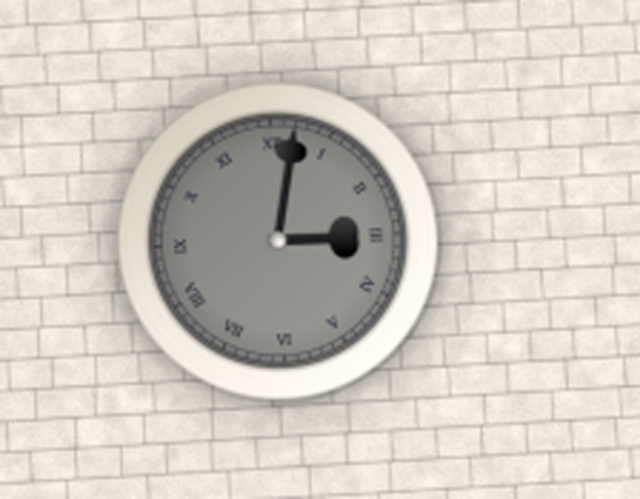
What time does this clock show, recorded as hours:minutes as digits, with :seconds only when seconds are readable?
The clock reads 3:02
